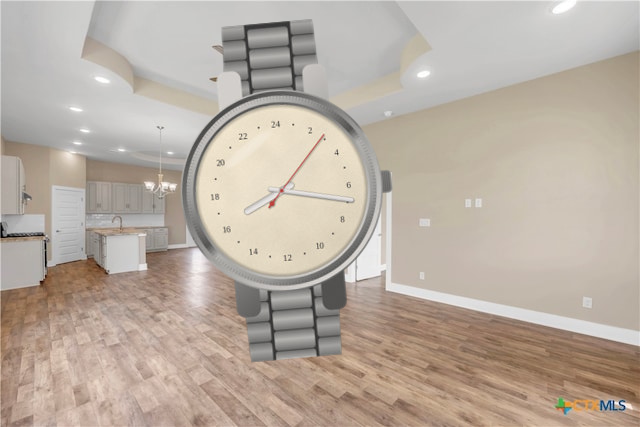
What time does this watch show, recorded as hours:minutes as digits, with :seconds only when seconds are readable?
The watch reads 16:17:07
